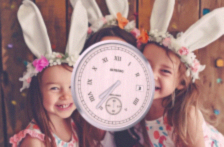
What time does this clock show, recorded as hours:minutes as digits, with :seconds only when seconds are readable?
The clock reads 7:36
